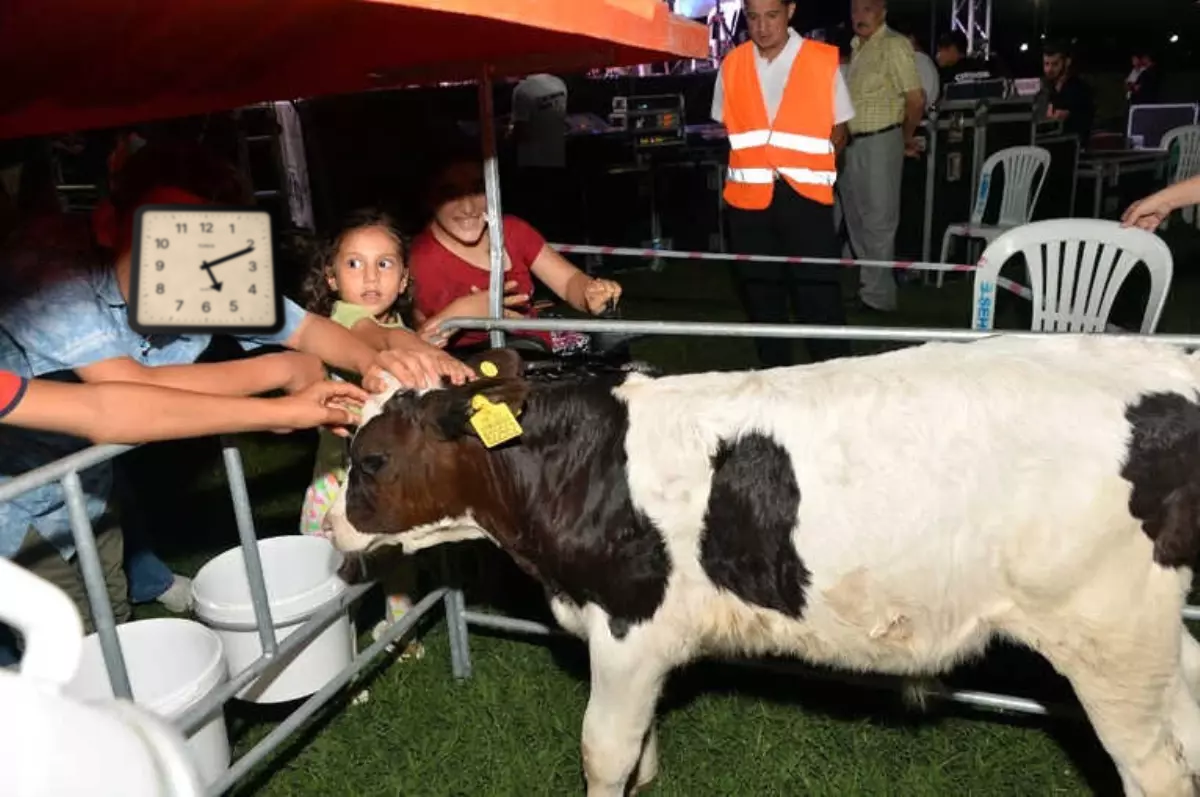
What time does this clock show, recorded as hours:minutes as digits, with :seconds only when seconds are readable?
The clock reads 5:11
